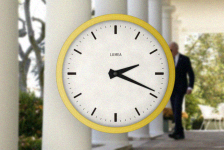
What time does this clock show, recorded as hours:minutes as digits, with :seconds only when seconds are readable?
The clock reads 2:19
